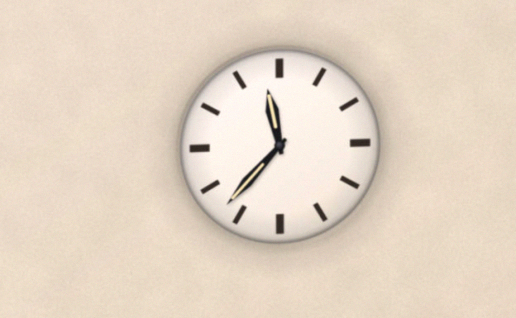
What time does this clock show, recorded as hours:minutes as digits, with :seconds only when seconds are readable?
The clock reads 11:37
